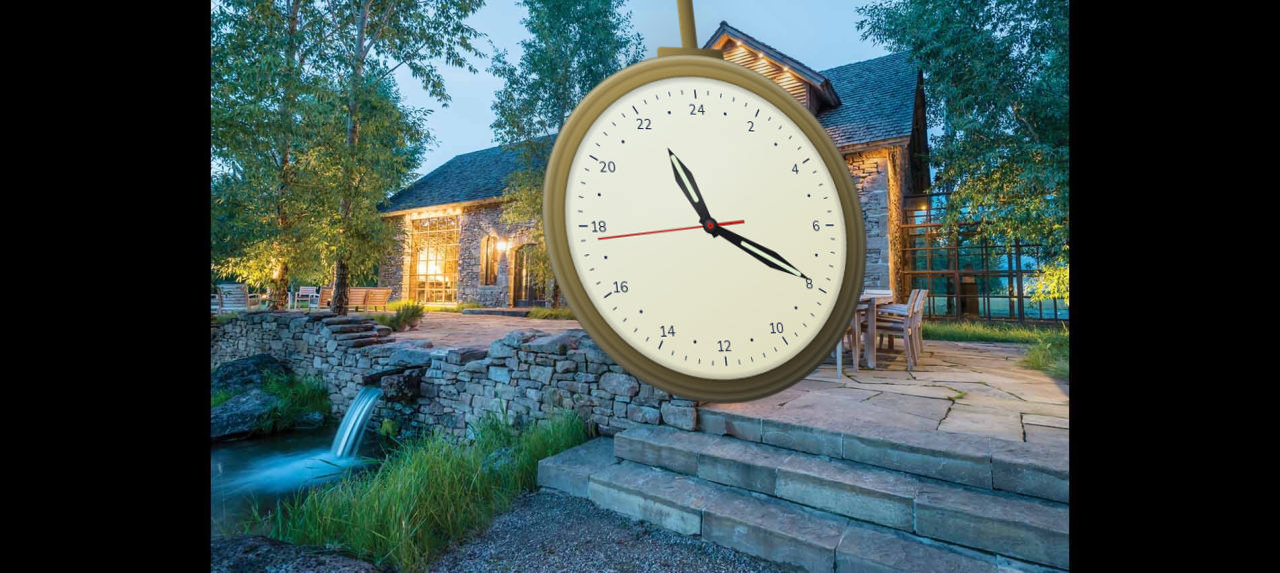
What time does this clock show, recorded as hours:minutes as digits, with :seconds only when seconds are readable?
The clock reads 22:19:44
